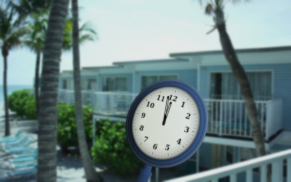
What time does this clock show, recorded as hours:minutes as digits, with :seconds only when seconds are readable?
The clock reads 11:58
